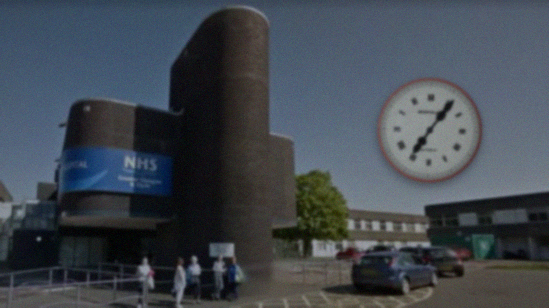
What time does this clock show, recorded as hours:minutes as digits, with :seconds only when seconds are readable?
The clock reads 7:06
